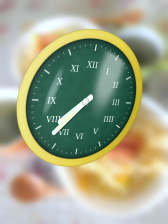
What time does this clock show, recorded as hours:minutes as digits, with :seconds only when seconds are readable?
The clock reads 7:37
